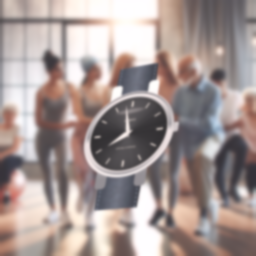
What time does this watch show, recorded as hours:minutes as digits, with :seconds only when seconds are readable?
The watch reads 7:58
